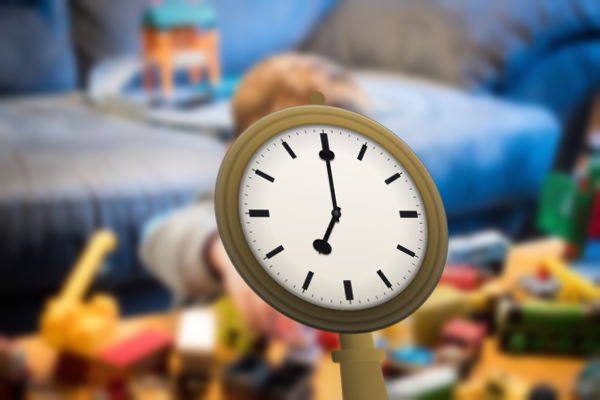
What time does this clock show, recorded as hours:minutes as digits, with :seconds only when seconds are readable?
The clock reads 7:00
